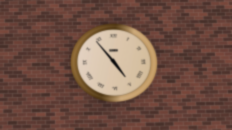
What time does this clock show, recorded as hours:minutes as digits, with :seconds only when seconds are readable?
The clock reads 4:54
